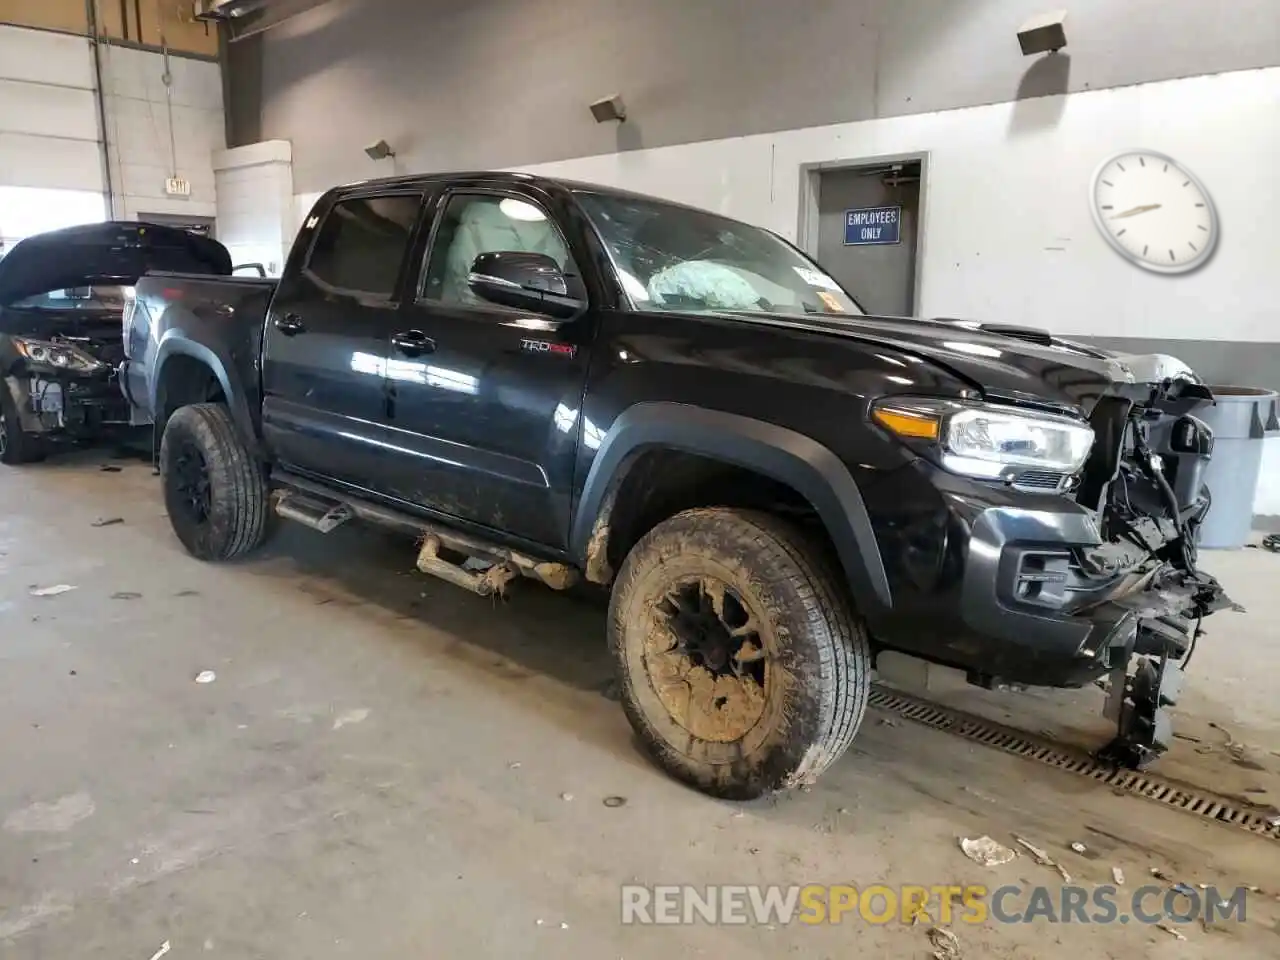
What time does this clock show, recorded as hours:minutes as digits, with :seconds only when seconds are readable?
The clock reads 8:43
